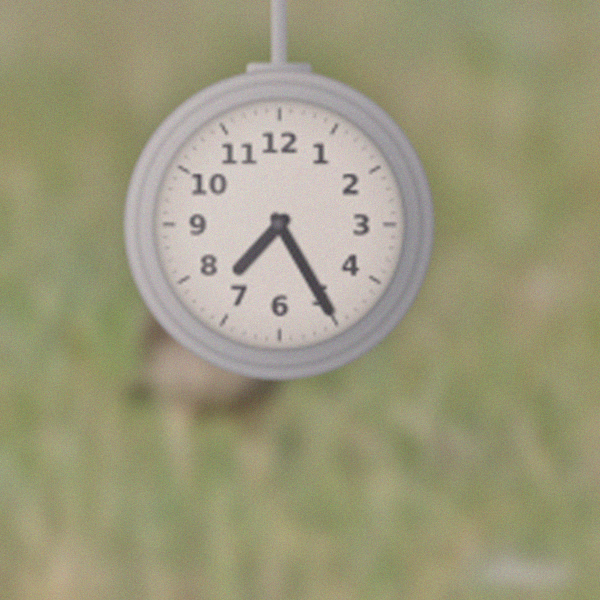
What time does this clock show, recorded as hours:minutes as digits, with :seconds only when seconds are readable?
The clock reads 7:25
